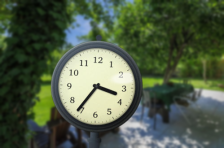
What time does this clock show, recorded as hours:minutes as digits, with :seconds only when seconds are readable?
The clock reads 3:36
